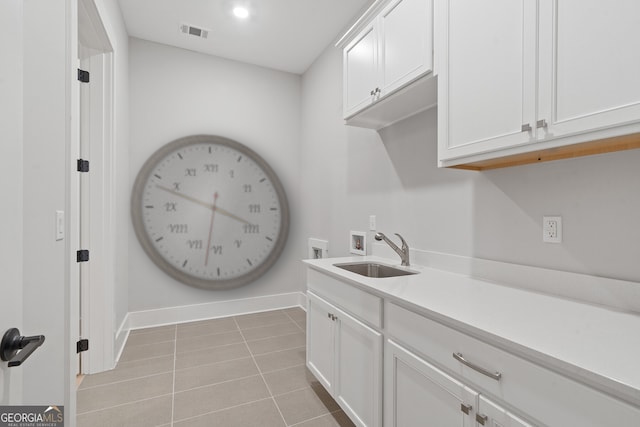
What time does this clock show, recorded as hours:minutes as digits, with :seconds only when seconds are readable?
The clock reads 3:48:32
